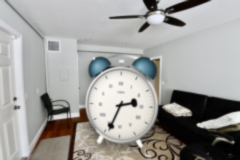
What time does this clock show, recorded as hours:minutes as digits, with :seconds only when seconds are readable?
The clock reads 2:34
